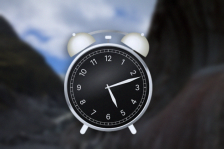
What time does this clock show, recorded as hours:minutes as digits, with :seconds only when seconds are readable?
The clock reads 5:12
